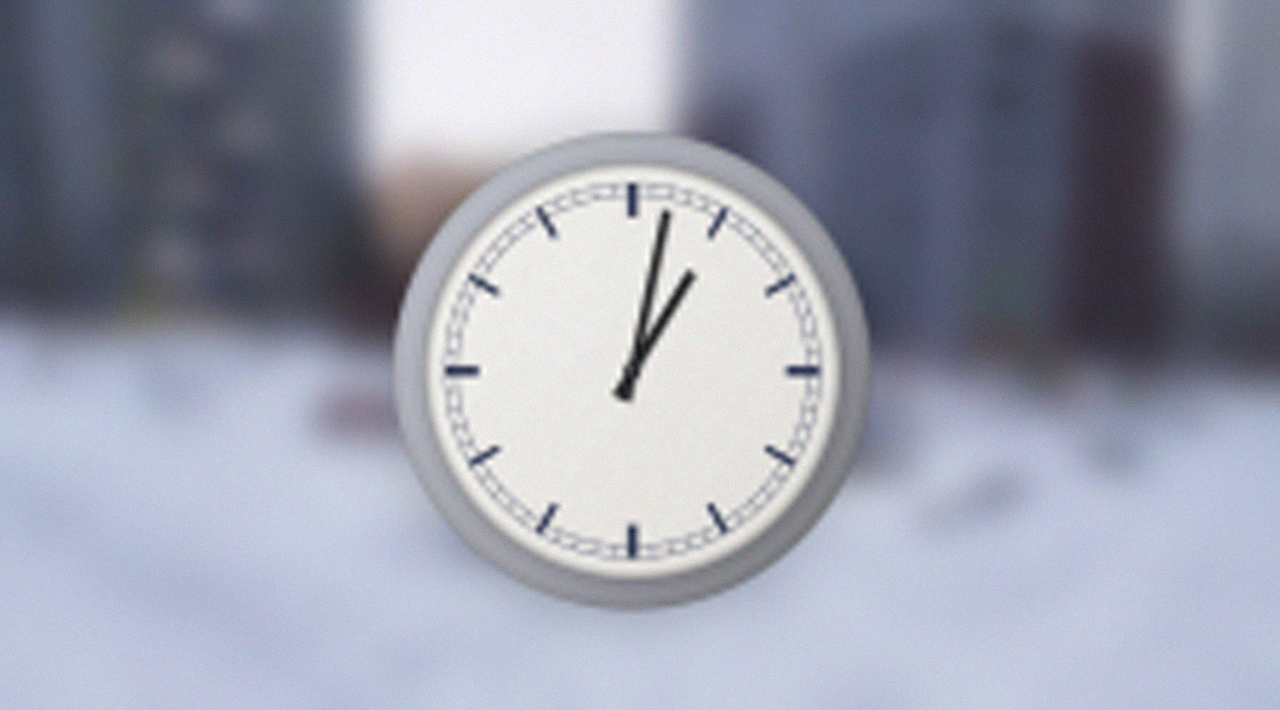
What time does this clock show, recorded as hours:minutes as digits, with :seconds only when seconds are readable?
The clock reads 1:02
